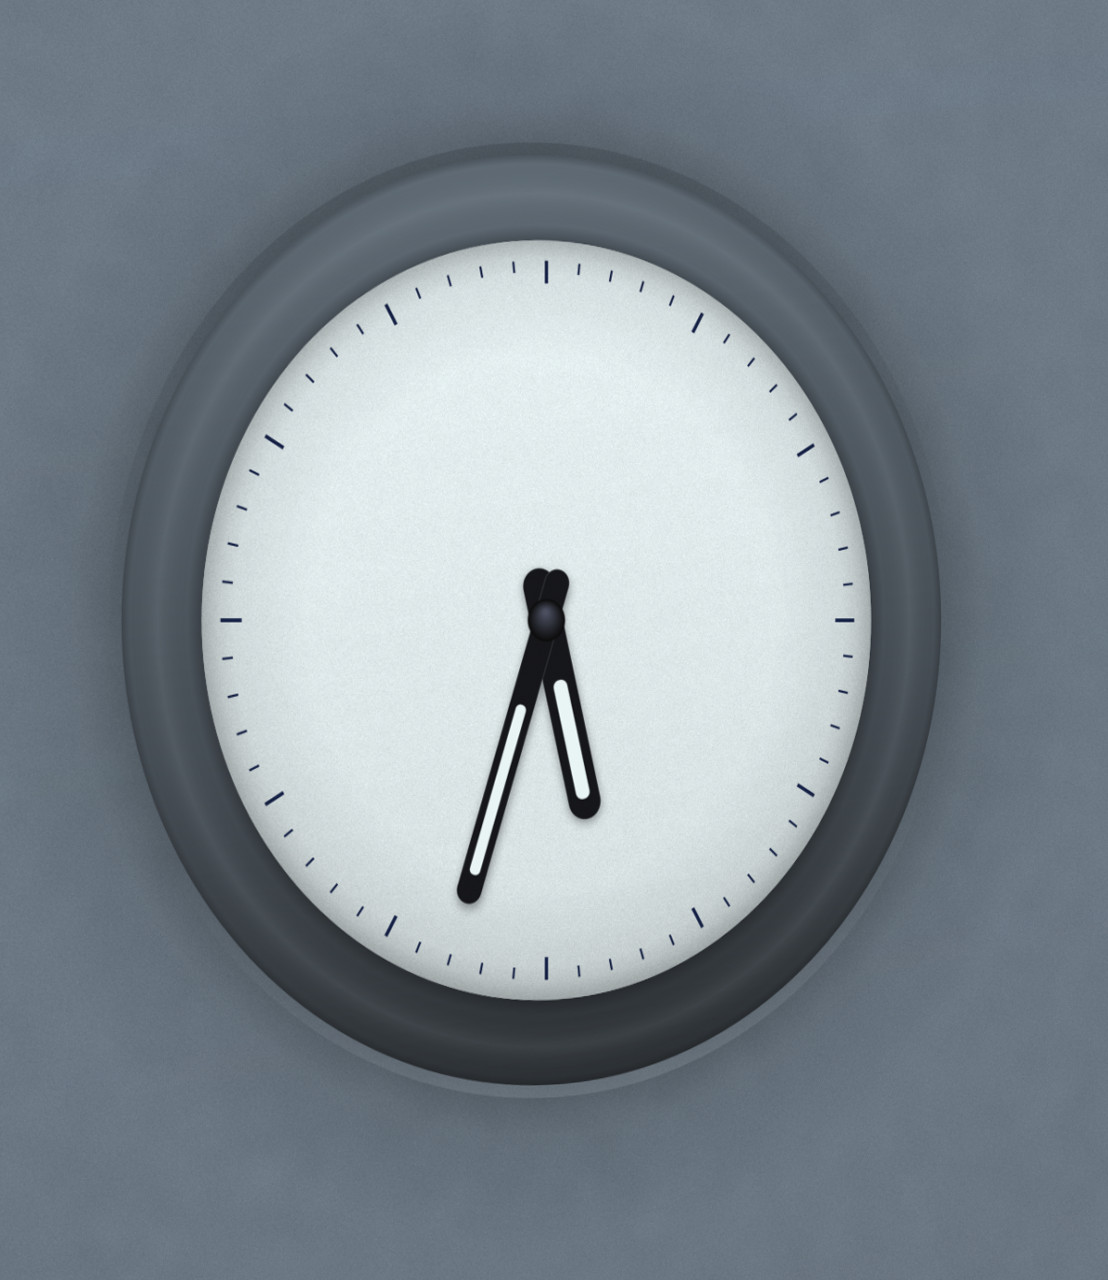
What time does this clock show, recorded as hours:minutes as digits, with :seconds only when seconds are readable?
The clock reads 5:33
